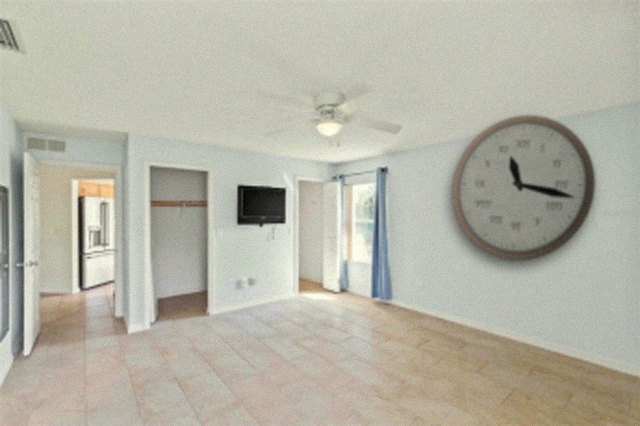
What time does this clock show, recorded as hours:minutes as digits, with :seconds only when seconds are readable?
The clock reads 11:17
